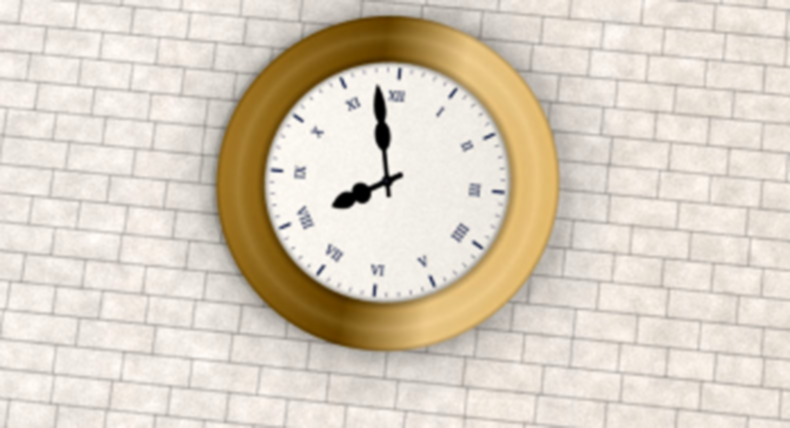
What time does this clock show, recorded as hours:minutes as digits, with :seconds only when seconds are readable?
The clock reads 7:58
